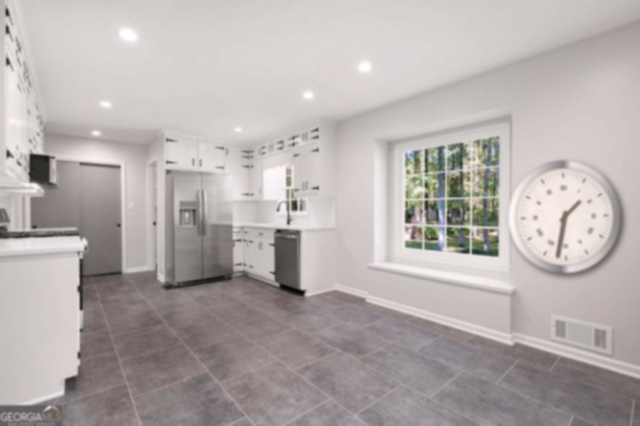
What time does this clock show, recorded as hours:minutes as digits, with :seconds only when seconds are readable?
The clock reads 1:32
